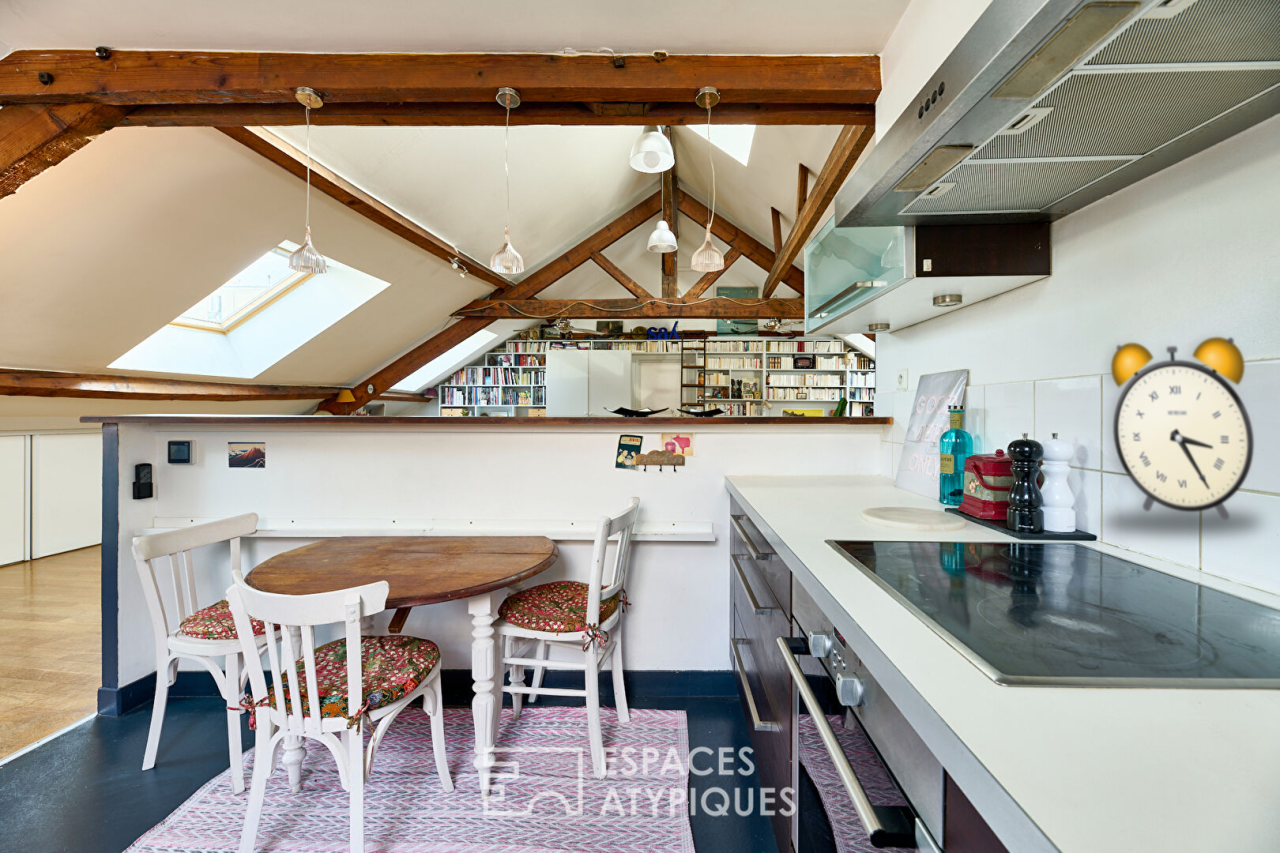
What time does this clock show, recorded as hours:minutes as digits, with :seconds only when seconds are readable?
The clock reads 3:25
